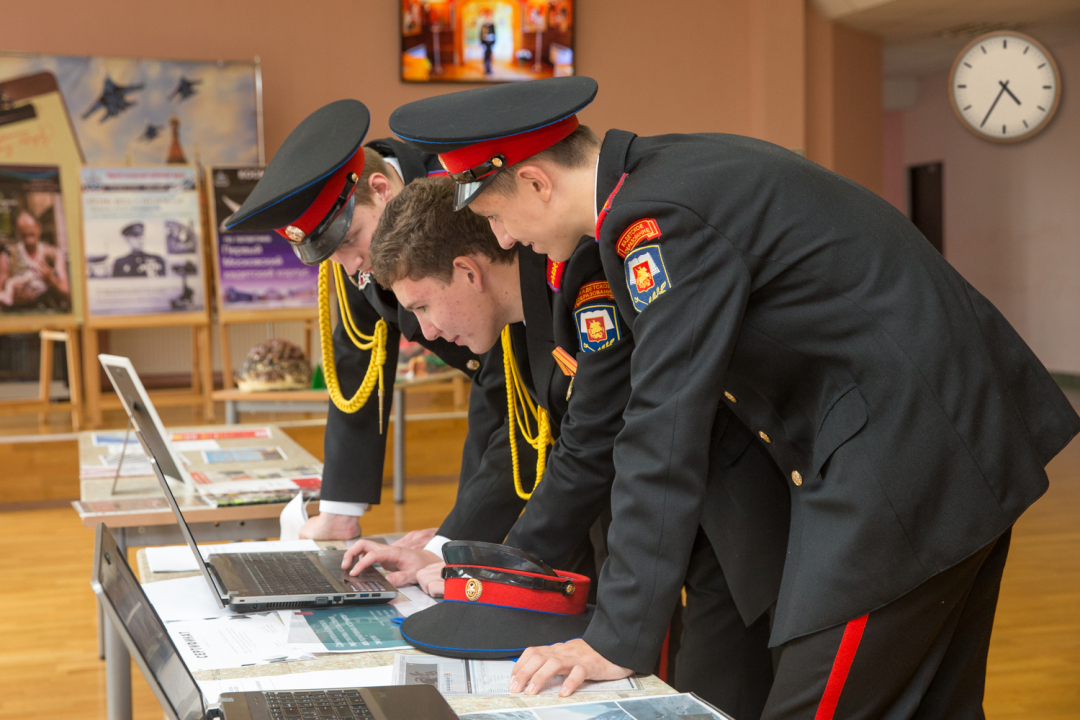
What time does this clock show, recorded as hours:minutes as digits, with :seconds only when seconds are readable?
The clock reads 4:35
